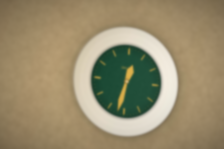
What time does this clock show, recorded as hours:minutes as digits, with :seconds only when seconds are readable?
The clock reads 12:32
